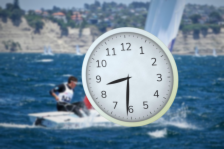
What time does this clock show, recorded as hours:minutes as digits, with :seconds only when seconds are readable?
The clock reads 8:31
